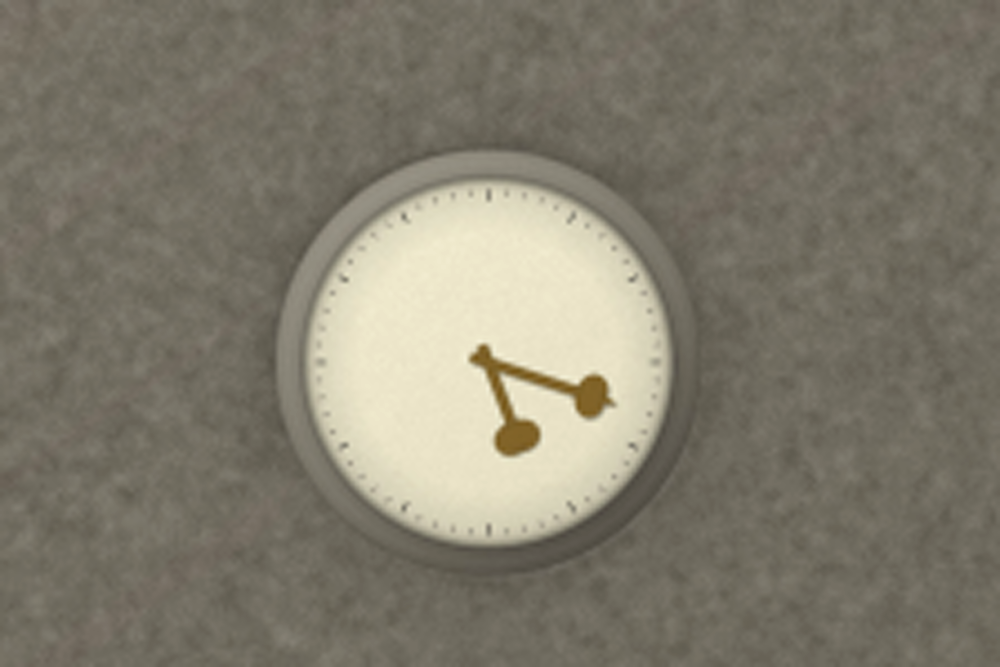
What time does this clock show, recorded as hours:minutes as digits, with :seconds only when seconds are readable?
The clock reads 5:18
